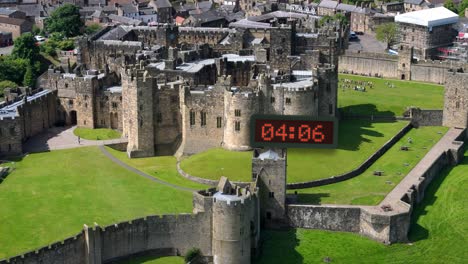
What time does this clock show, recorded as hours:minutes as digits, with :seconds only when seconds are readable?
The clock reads 4:06
